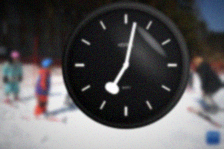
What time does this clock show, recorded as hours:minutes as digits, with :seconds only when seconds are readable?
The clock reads 7:02
